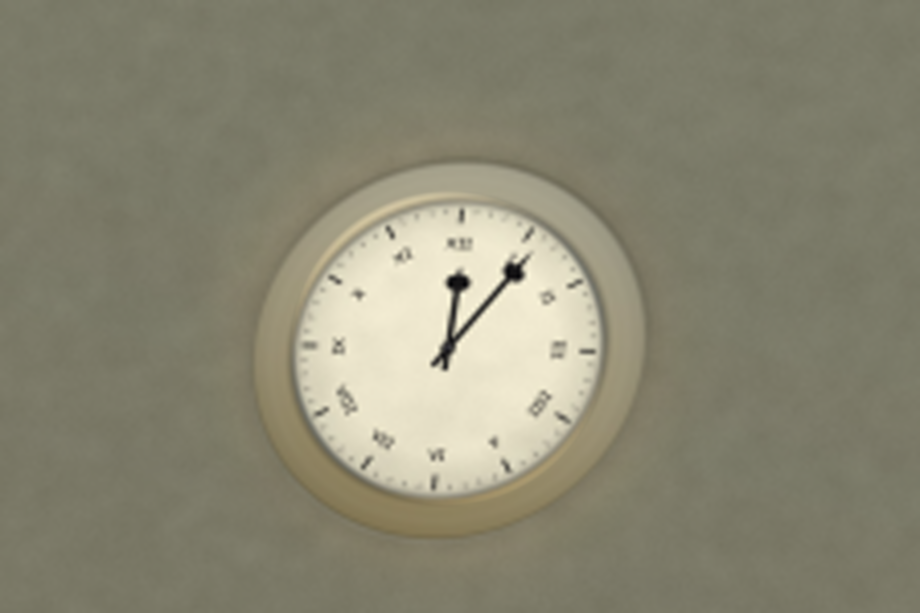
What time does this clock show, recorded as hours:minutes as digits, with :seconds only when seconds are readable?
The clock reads 12:06
